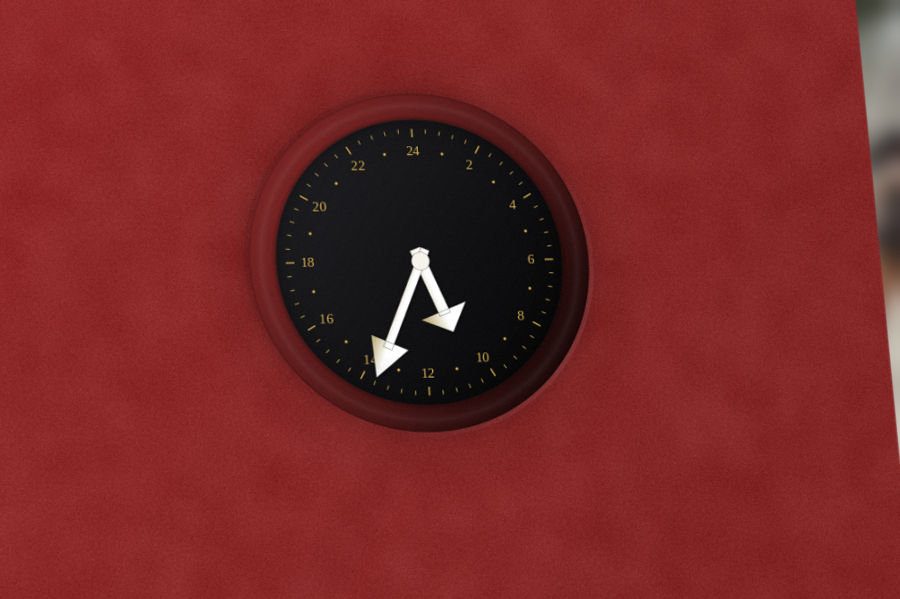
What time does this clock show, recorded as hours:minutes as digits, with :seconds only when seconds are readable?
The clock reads 10:34
